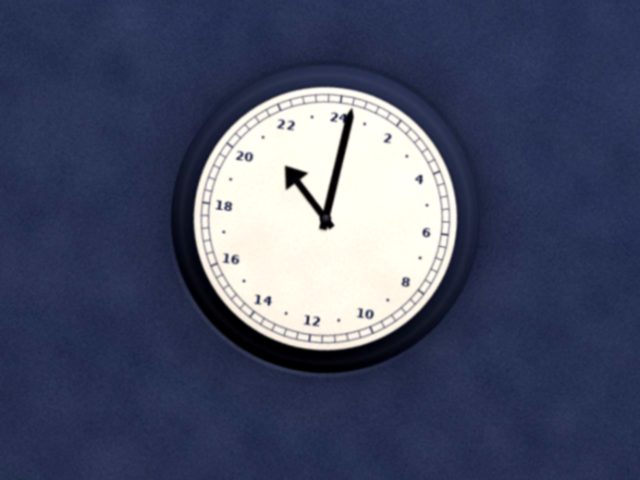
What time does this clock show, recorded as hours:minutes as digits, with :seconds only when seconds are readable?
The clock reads 21:01
